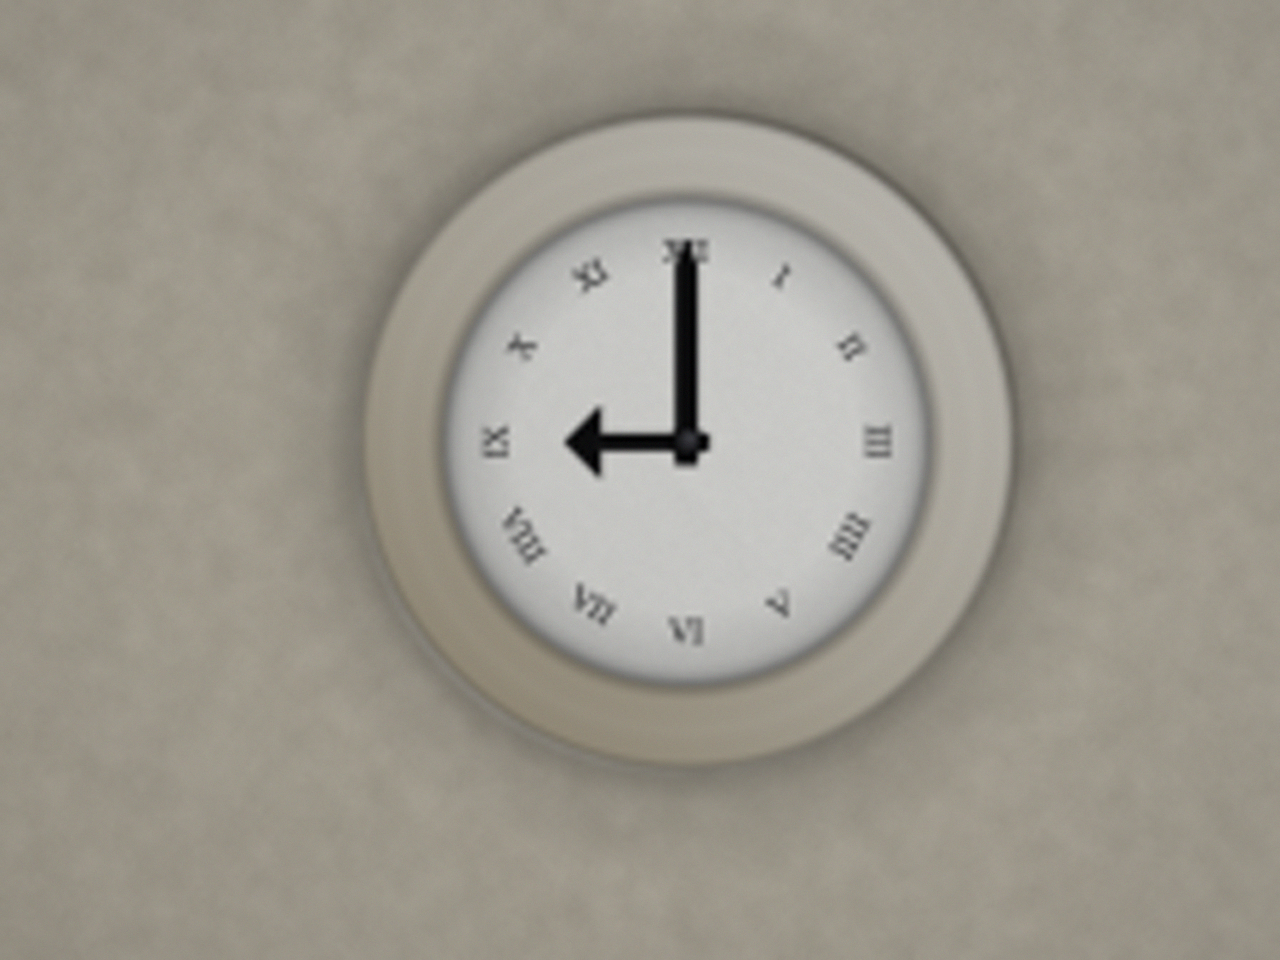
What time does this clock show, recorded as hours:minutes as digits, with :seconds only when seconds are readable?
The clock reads 9:00
